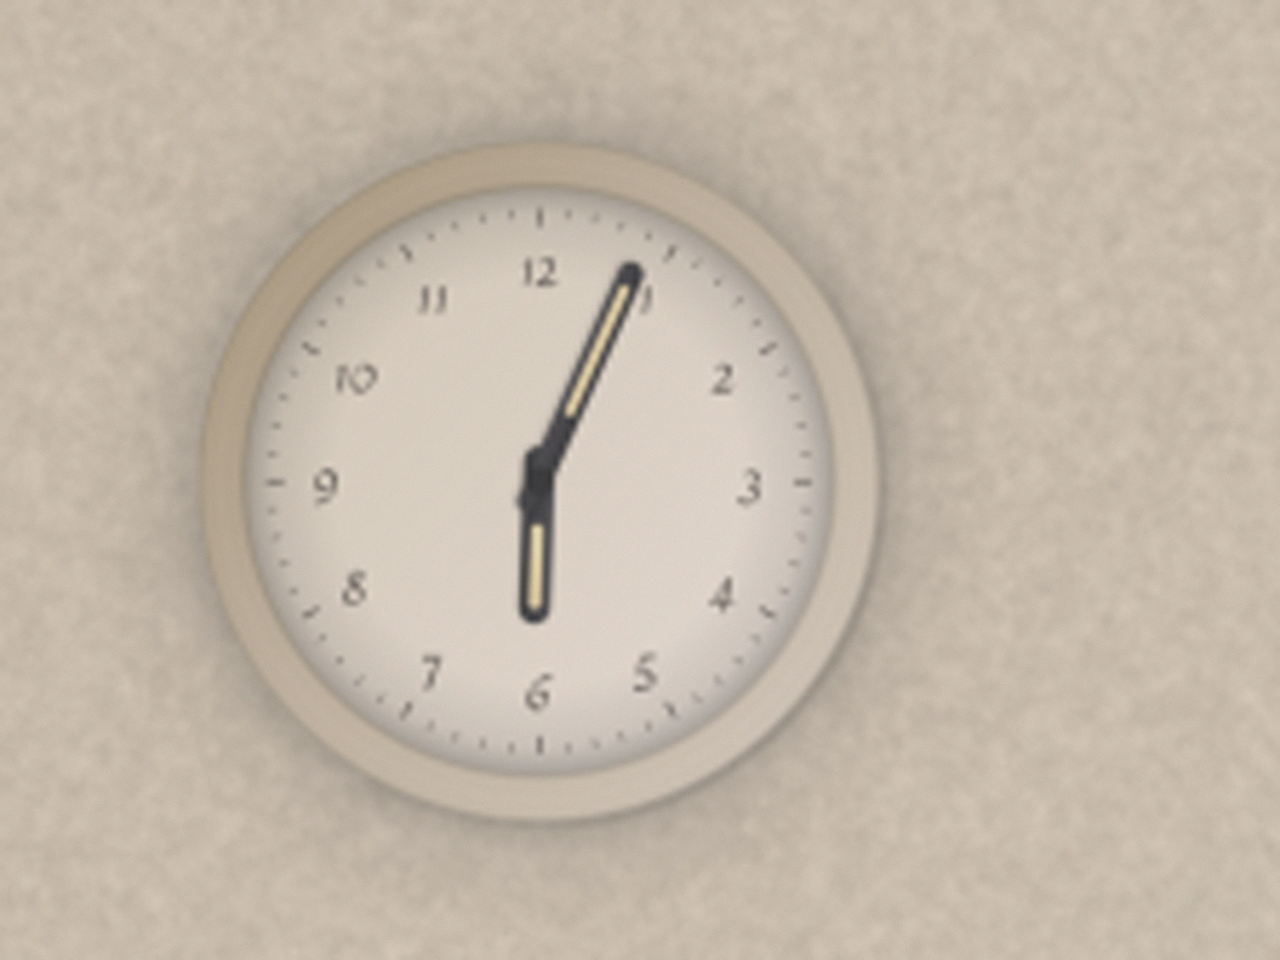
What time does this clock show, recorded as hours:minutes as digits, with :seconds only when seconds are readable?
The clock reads 6:04
